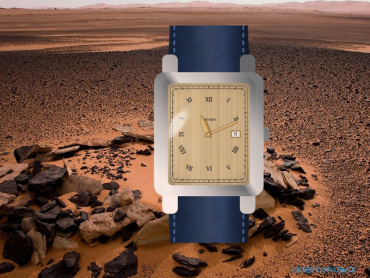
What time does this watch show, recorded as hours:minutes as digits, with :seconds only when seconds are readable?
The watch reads 11:11
